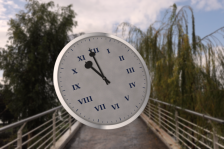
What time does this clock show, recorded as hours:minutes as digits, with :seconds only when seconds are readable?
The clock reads 10:59
